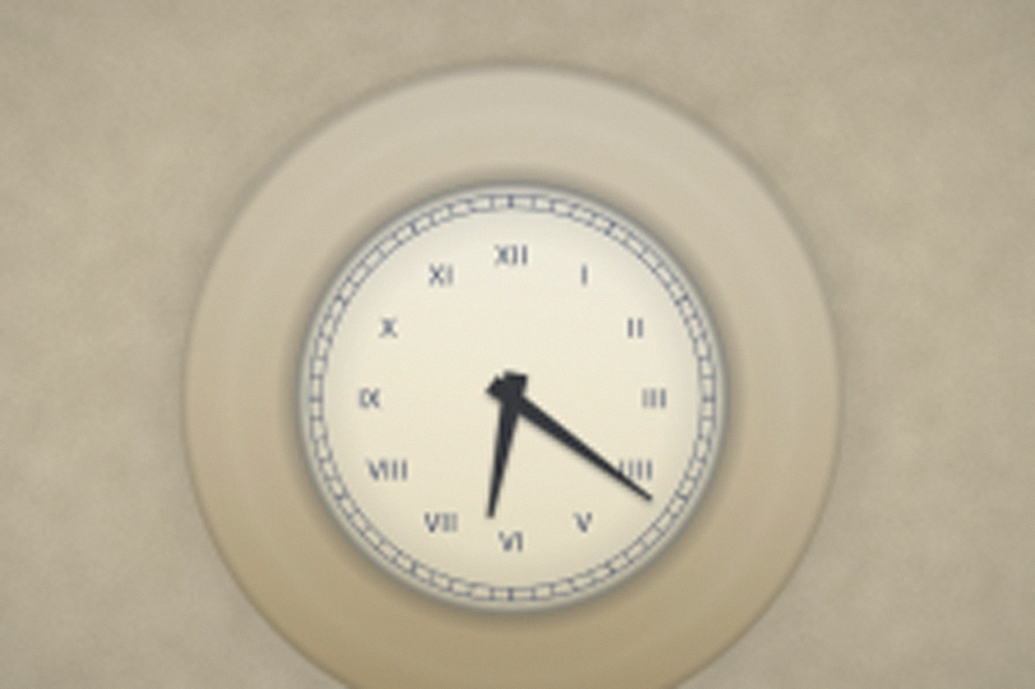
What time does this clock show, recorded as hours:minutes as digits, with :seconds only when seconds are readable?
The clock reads 6:21
